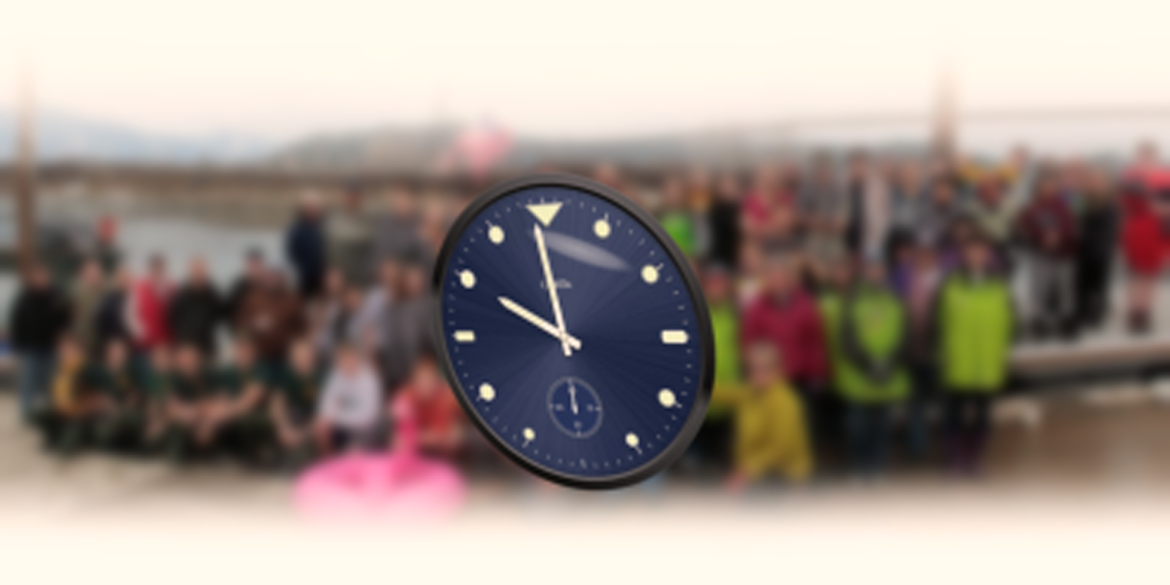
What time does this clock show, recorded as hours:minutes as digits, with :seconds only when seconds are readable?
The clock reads 9:59
